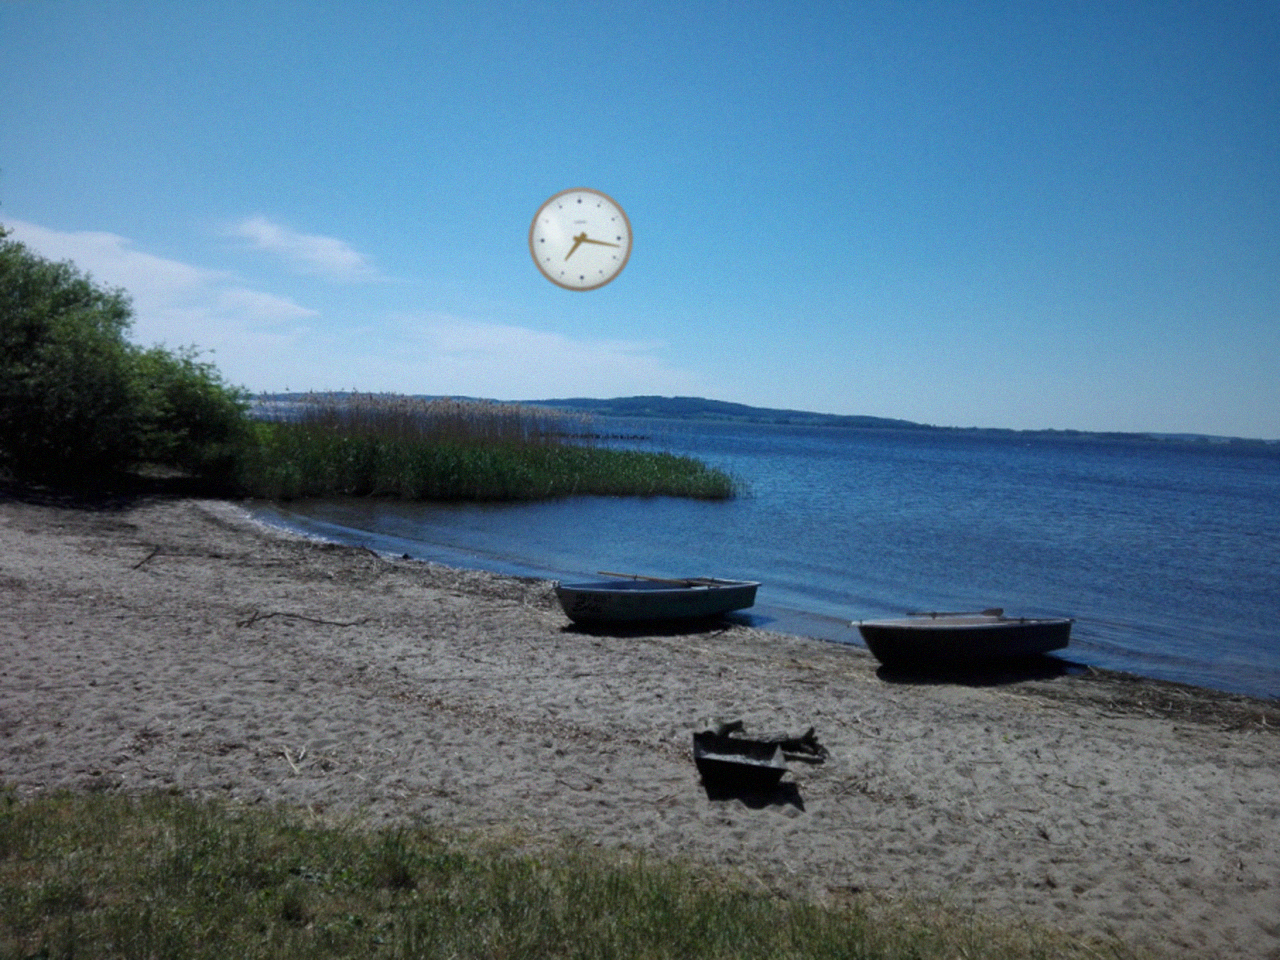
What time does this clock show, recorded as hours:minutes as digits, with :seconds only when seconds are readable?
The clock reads 7:17
